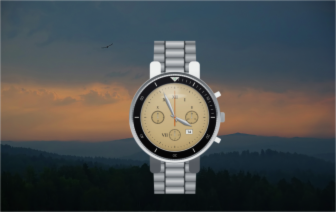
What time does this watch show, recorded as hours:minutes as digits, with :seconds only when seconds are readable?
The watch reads 3:56
